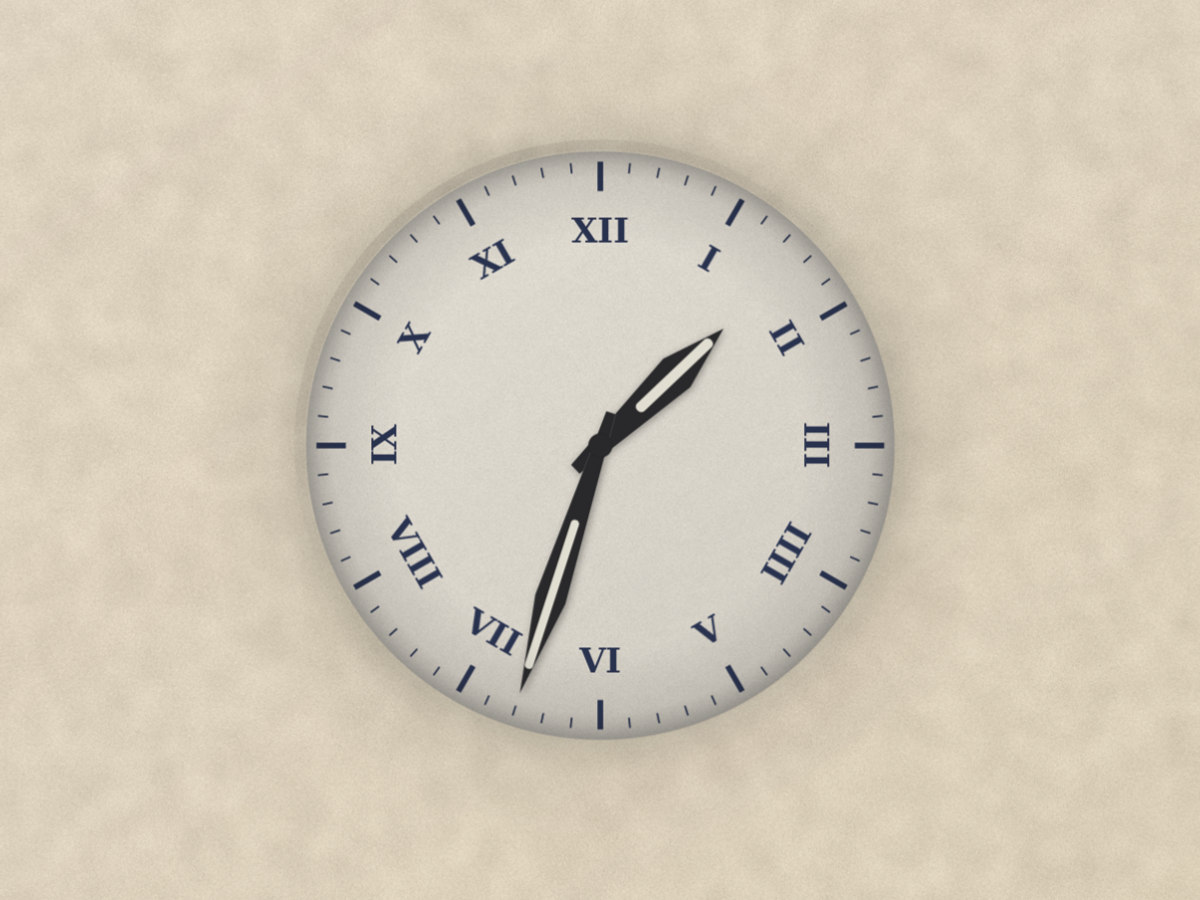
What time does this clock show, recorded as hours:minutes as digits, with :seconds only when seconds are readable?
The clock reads 1:33
